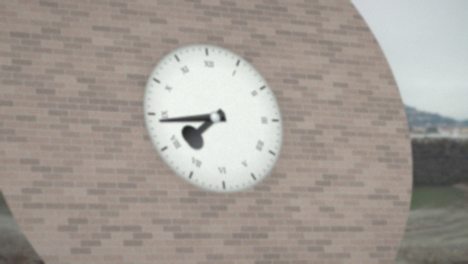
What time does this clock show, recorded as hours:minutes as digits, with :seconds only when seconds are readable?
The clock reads 7:44
